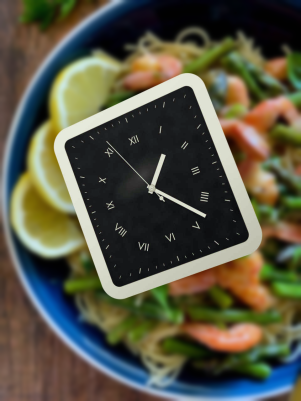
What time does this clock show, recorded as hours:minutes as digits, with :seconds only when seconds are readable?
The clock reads 1:22:56
